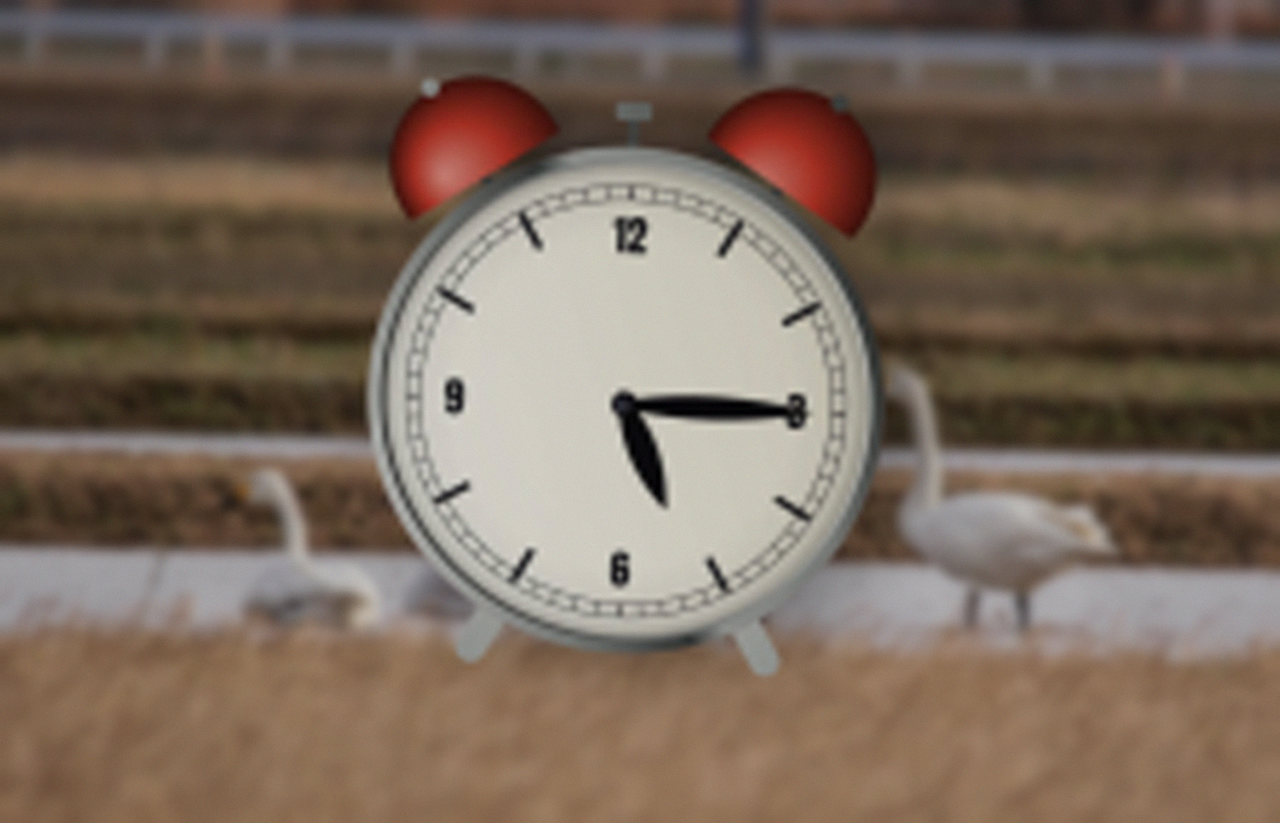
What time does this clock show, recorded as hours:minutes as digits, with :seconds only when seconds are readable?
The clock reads 5:15
